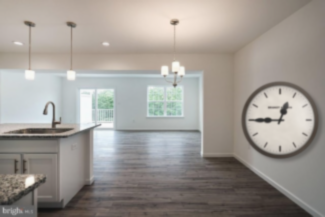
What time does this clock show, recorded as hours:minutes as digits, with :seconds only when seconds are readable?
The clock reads 12:45
